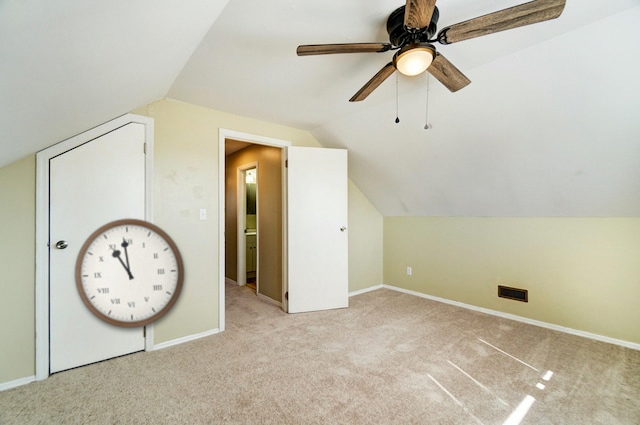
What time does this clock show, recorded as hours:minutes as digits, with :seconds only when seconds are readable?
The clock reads 10:59
